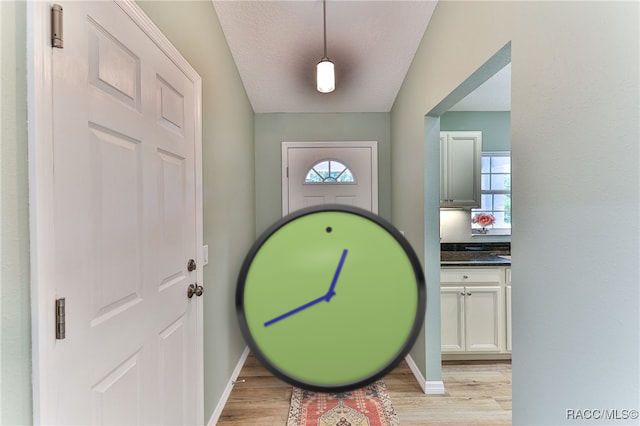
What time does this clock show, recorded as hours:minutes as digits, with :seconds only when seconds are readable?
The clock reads 12:41
